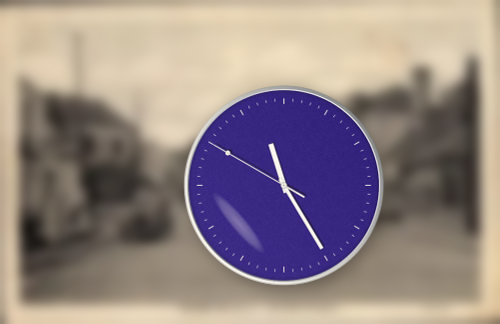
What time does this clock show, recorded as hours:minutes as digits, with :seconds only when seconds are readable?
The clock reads 11:24:50
